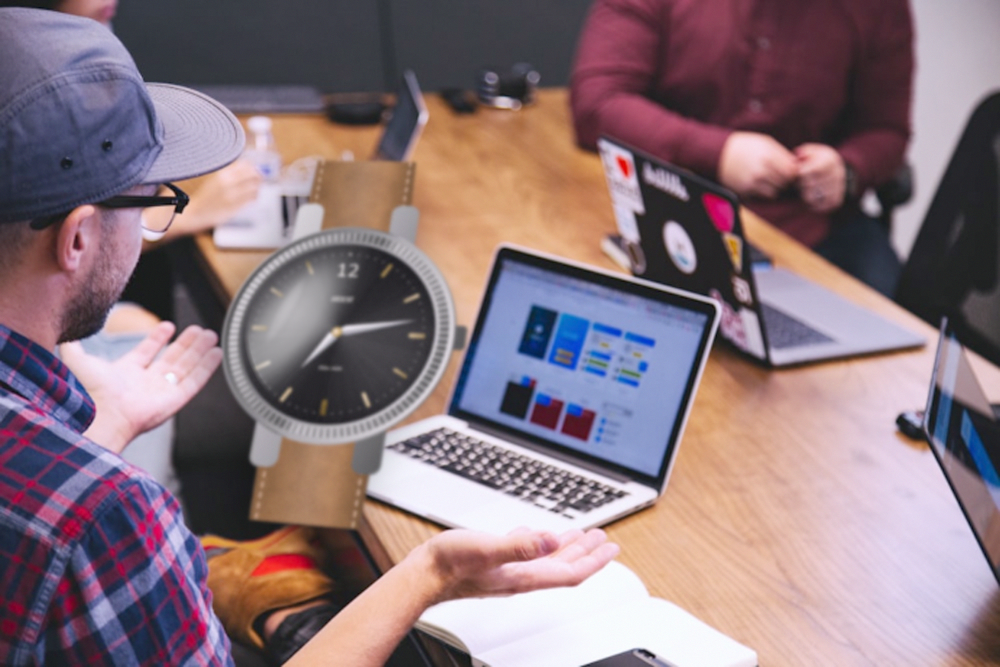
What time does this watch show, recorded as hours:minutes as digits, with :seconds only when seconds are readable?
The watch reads 7:13
